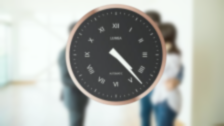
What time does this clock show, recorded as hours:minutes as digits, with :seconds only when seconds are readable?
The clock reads 4:23
